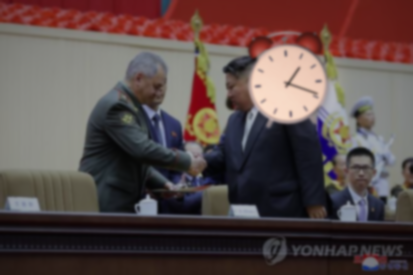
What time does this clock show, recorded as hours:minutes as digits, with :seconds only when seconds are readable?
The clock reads 1:19
